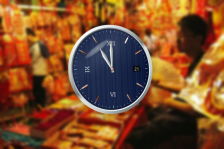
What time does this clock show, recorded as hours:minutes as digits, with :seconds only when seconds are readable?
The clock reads 11:00
